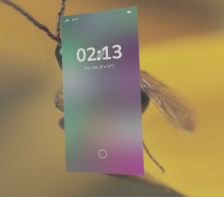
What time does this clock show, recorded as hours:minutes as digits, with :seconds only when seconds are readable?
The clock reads 2:13
